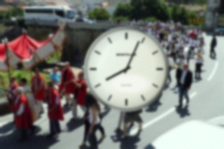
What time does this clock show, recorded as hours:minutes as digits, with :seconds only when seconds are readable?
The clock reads 8:04
